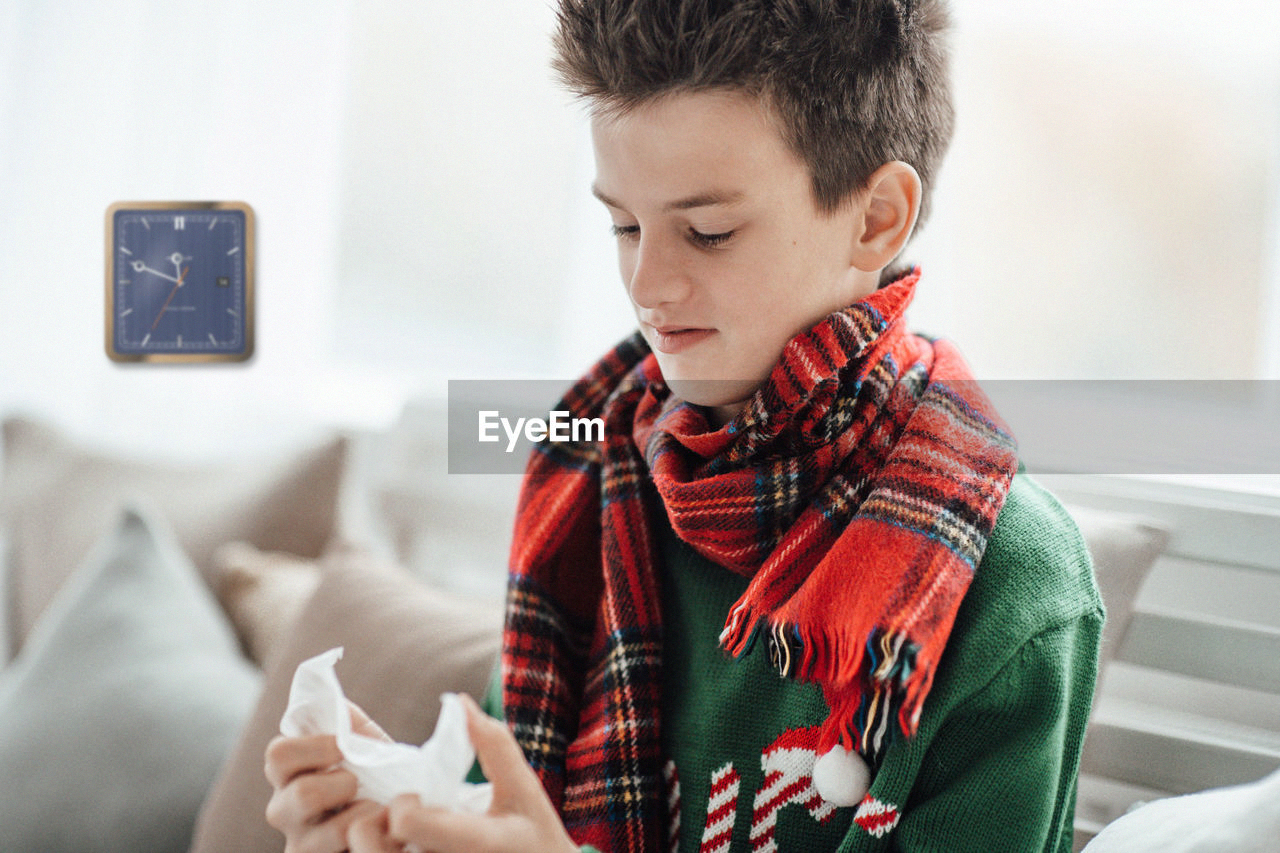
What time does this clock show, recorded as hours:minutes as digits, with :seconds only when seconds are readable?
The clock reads 11:48:35
